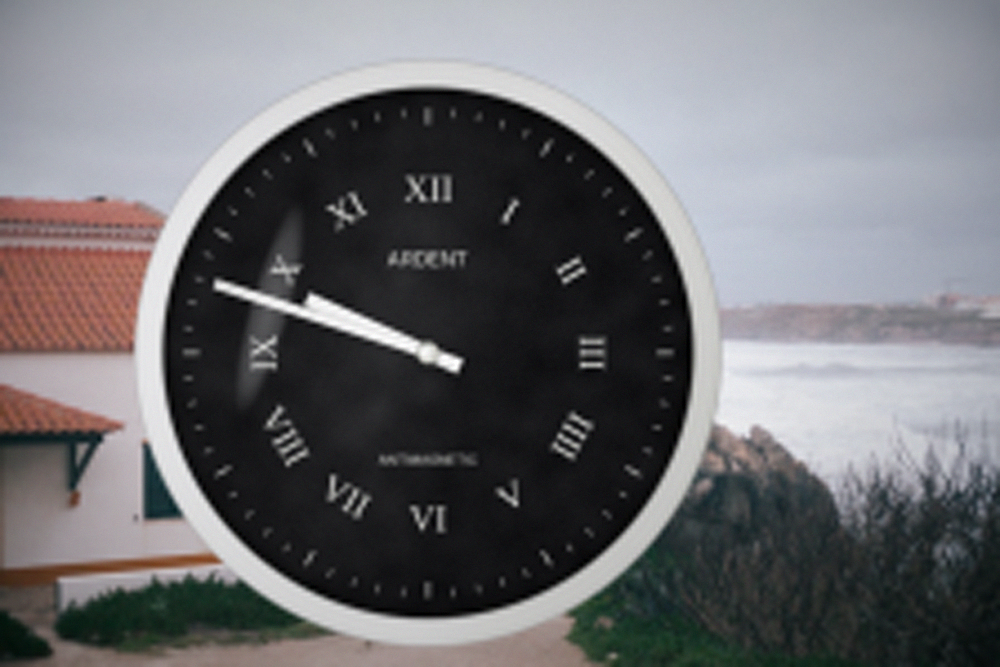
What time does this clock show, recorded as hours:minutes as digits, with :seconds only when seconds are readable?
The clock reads 9:48
